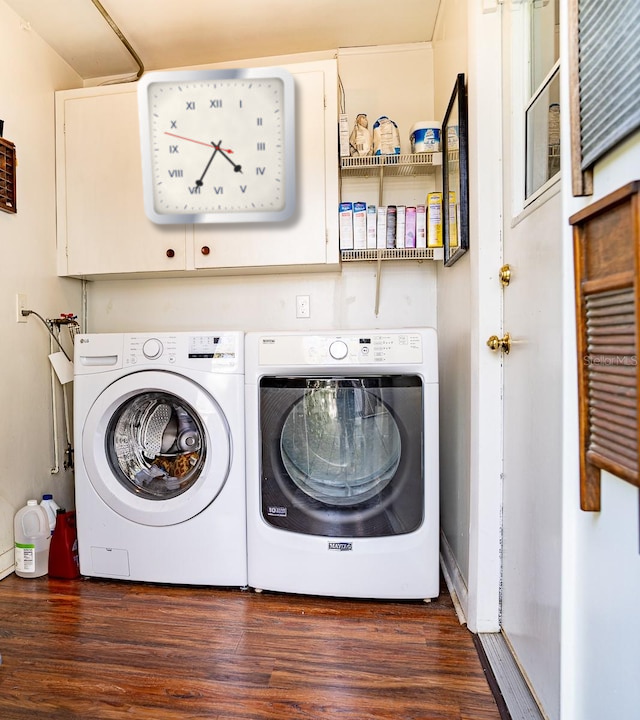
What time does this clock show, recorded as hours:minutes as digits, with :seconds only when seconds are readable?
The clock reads 4:34:48
